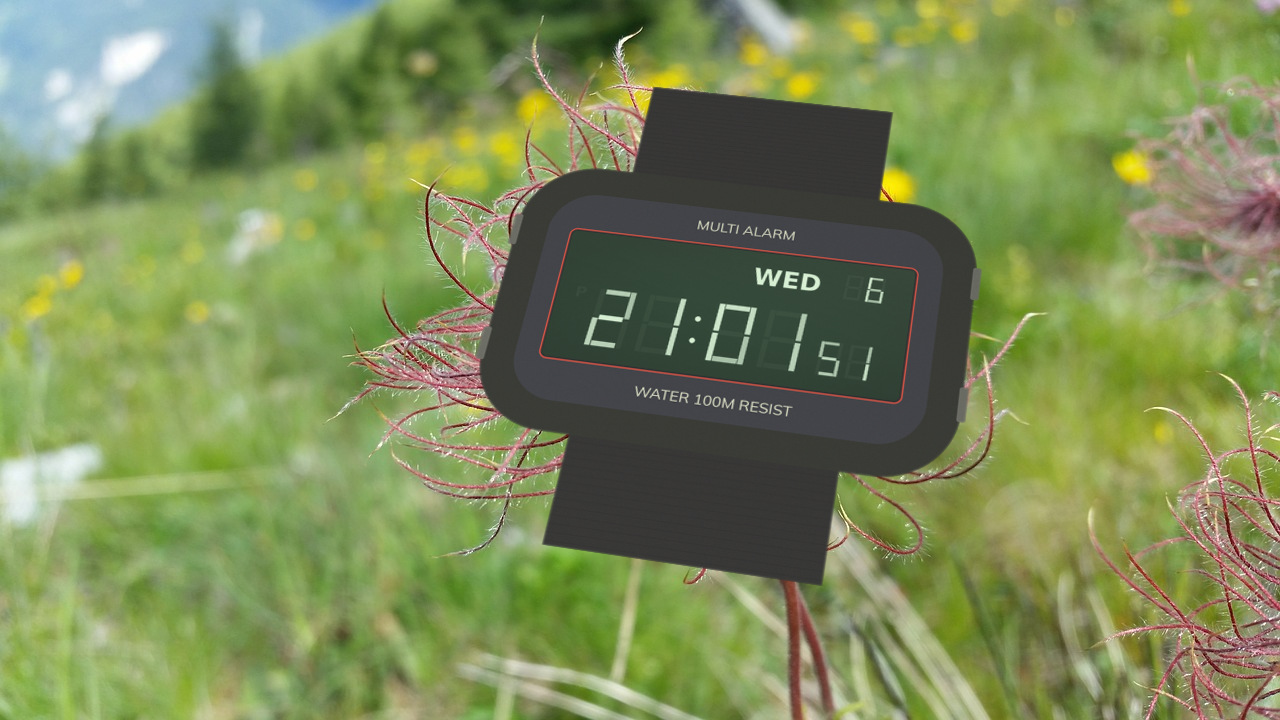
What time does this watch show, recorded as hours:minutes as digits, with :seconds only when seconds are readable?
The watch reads 21:01:51
